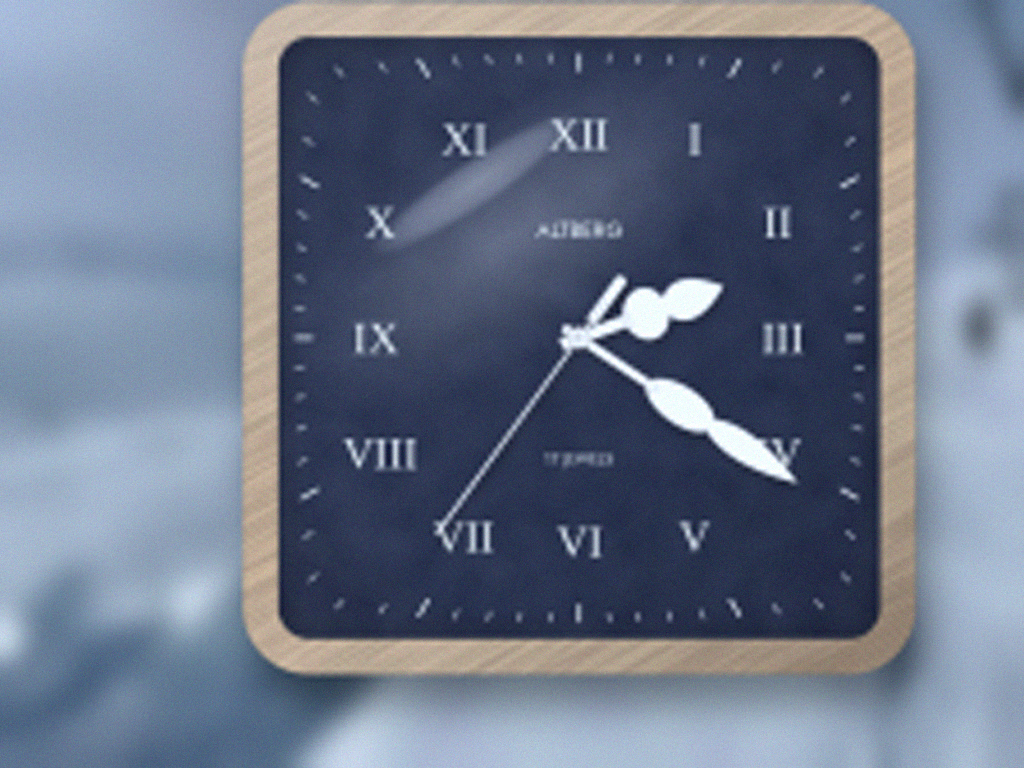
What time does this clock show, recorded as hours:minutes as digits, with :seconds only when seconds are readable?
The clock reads 2:20:36
